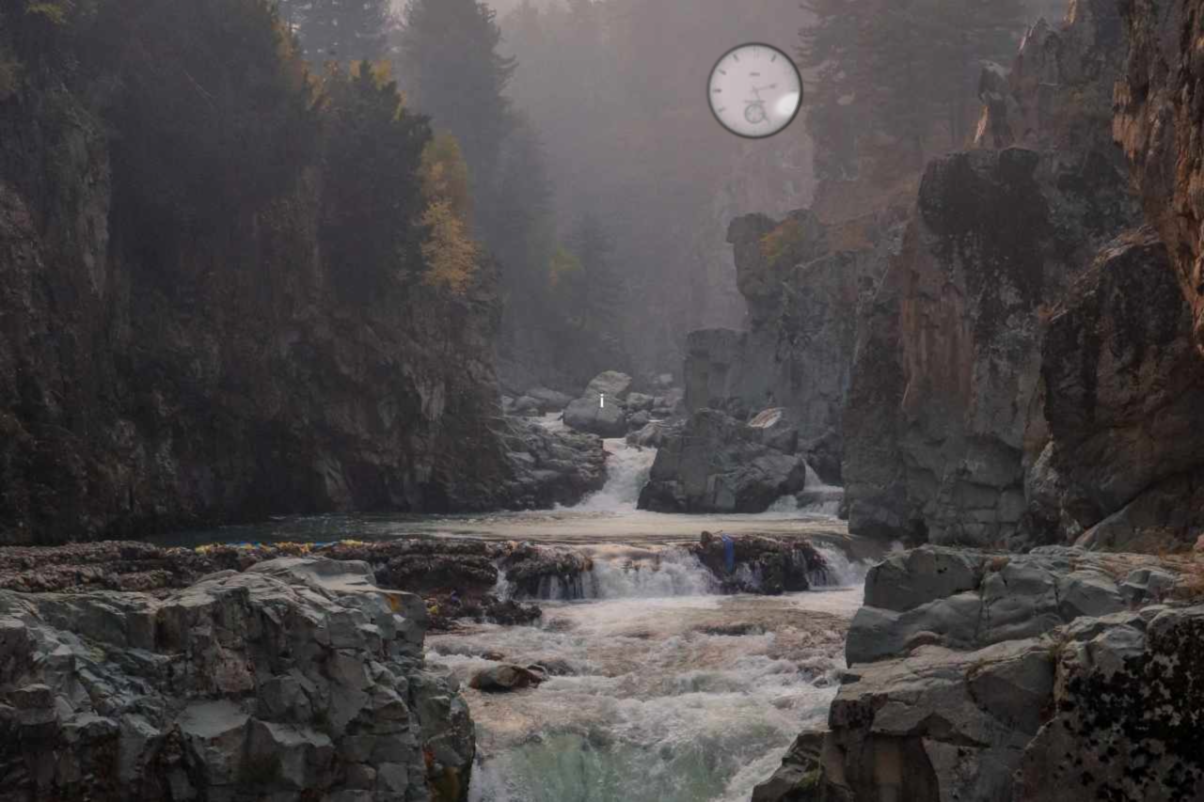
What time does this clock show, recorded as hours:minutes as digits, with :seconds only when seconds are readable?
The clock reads 2:26
